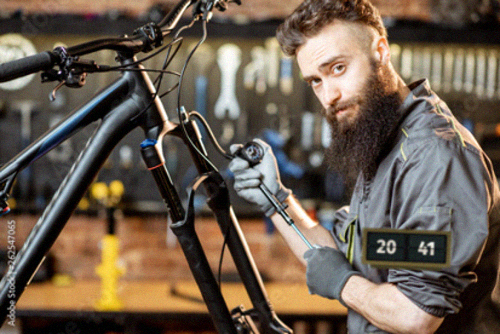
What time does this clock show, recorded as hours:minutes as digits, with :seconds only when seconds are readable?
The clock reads 20:41
